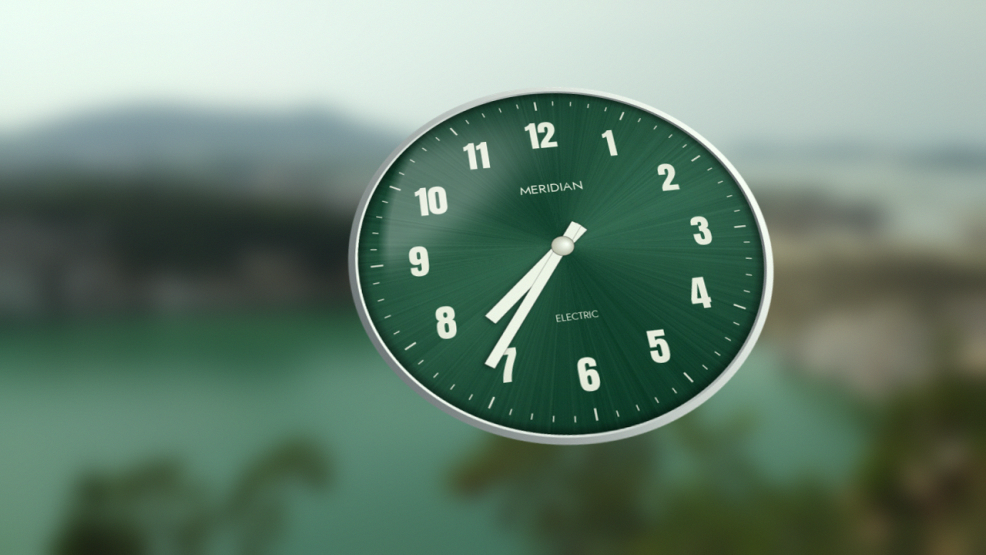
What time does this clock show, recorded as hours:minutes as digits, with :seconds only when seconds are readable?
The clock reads 7:36
